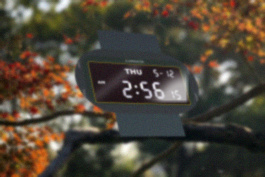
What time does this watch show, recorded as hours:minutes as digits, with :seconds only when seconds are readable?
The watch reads 2:56
